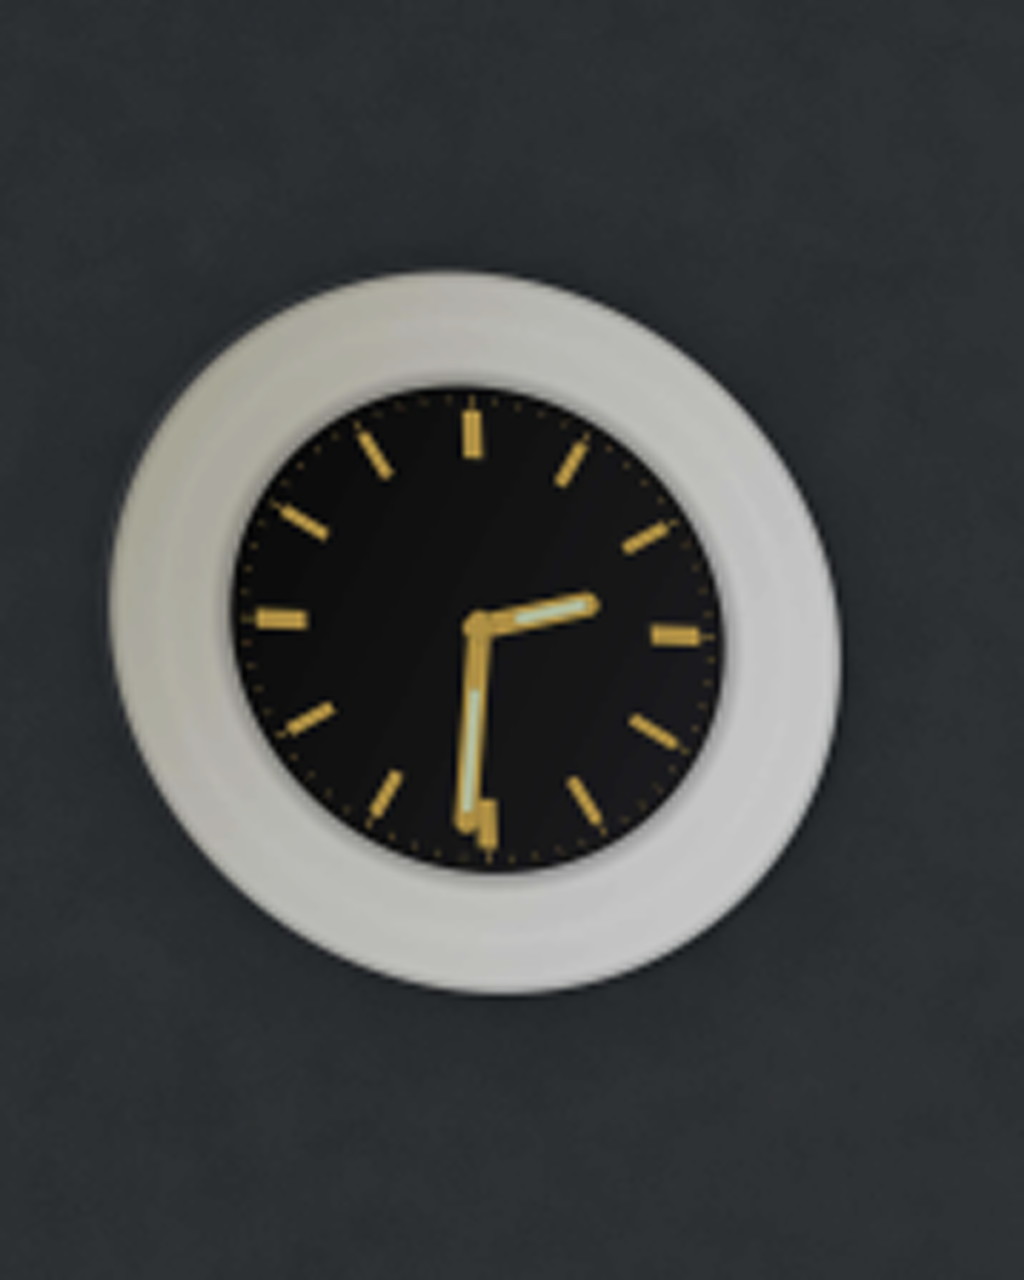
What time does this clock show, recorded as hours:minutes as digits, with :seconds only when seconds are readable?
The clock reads 2:31
